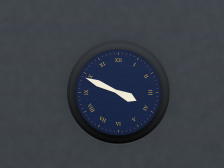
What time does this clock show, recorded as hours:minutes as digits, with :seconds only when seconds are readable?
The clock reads 3:49
